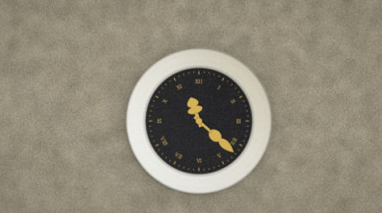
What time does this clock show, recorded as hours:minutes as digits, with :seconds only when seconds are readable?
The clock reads 11:22
